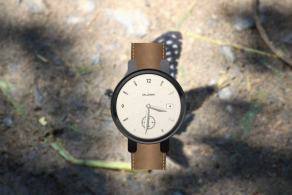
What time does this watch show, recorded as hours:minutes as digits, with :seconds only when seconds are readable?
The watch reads 3:31
